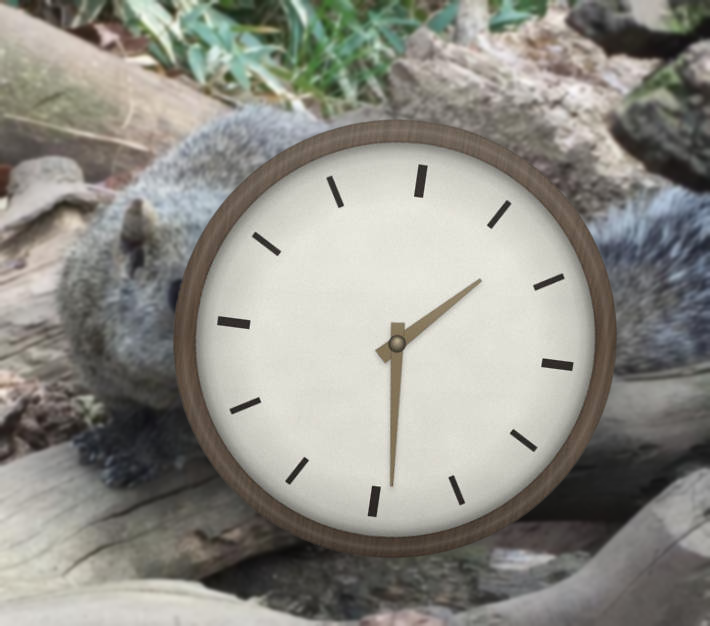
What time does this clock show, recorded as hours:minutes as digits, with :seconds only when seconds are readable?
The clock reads 1:29
